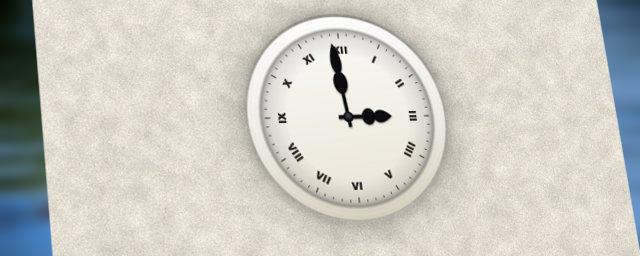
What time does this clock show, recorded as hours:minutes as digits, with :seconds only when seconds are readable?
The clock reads 2:59
